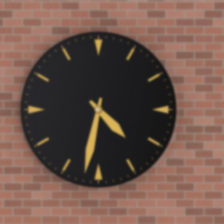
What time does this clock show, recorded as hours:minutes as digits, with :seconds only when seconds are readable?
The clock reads 4:32
